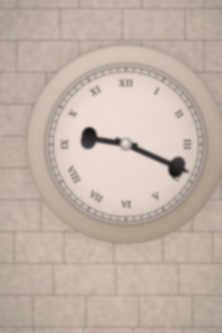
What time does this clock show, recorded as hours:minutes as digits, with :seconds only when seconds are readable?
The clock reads 9:19
